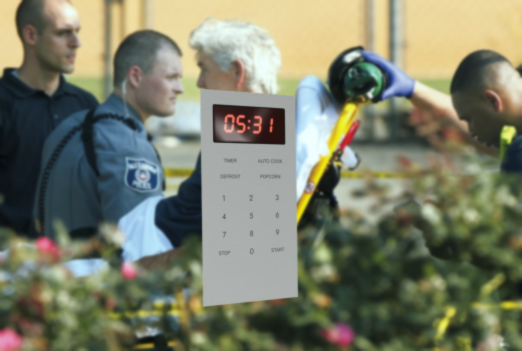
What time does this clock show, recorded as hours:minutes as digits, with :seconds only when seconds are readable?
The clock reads 5:31
